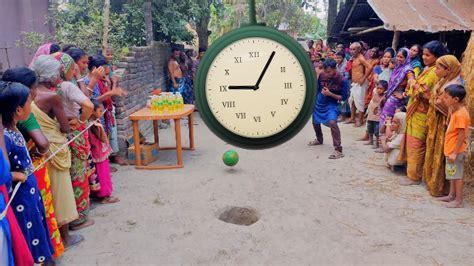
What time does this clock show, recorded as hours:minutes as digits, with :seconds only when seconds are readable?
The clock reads 9:05
